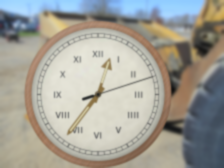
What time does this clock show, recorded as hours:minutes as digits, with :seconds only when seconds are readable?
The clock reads 12:36:12
